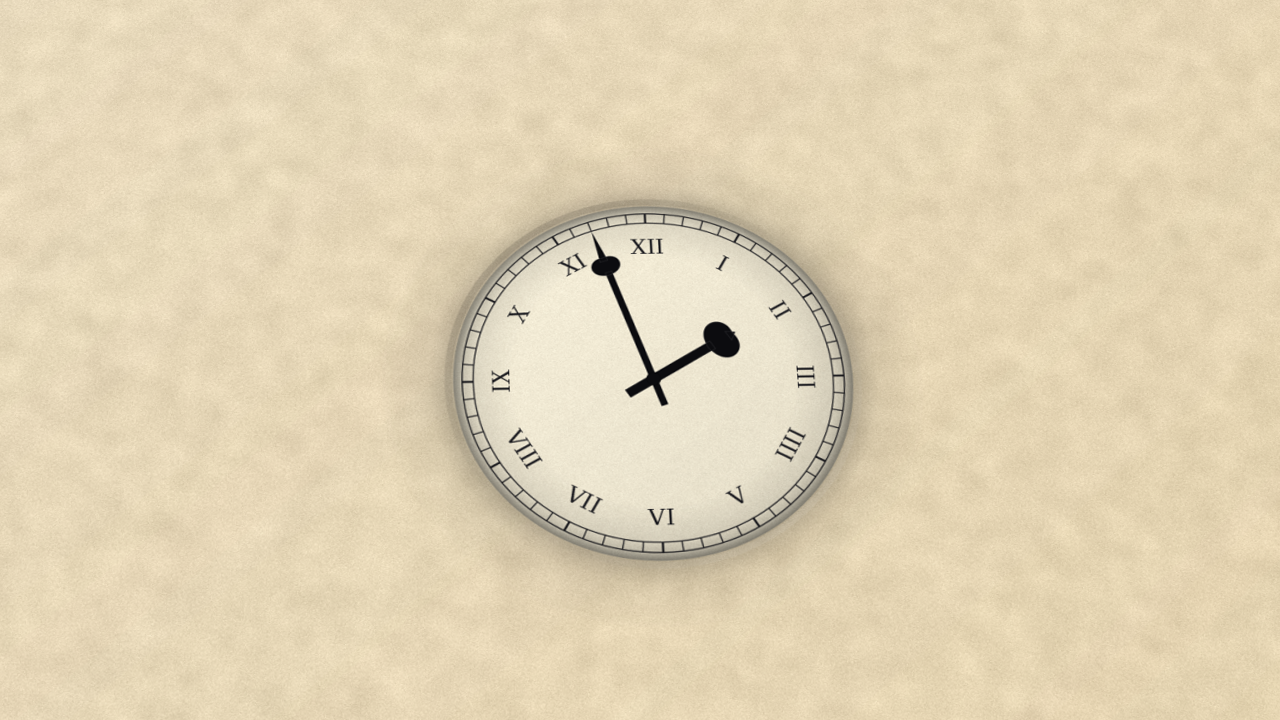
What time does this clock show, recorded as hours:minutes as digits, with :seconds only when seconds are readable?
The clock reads 1:57
